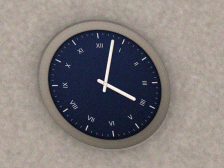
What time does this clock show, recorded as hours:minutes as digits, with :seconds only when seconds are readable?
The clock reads 4:03
